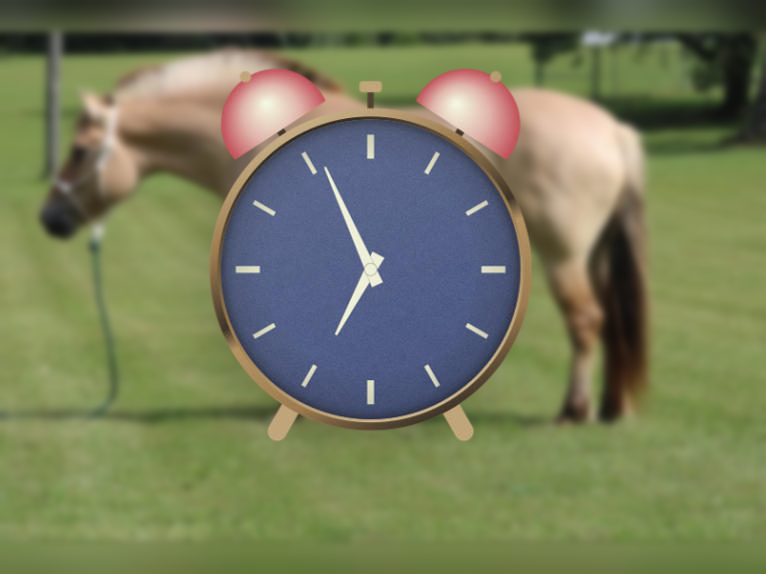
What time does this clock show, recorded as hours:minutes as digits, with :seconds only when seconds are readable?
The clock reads 6:56
